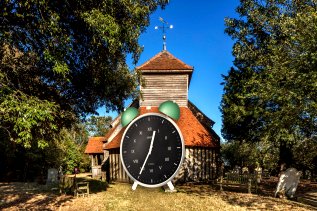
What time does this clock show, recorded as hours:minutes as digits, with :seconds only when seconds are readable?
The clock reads 12:35
